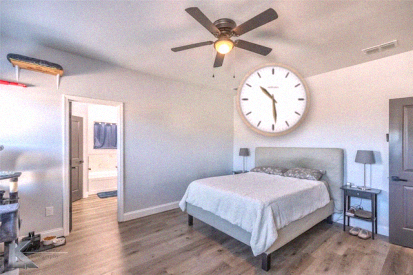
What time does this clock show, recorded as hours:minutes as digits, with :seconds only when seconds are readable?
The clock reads 10:29
